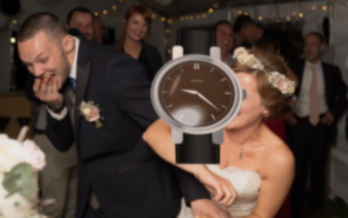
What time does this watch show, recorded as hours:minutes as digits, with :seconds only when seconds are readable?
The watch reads 9:22
